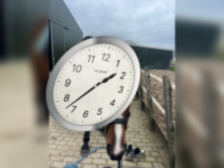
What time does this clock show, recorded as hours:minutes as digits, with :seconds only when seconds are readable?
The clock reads 1:37
